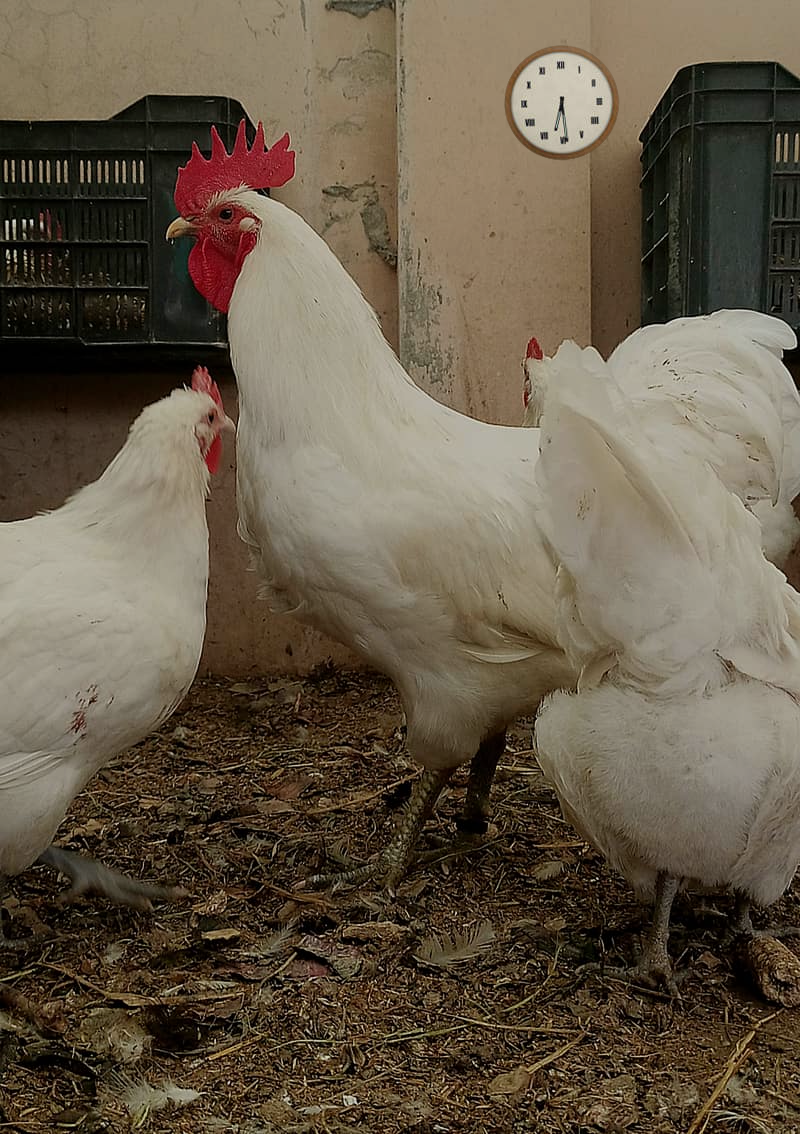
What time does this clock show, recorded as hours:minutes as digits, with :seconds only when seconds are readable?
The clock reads 6:29
